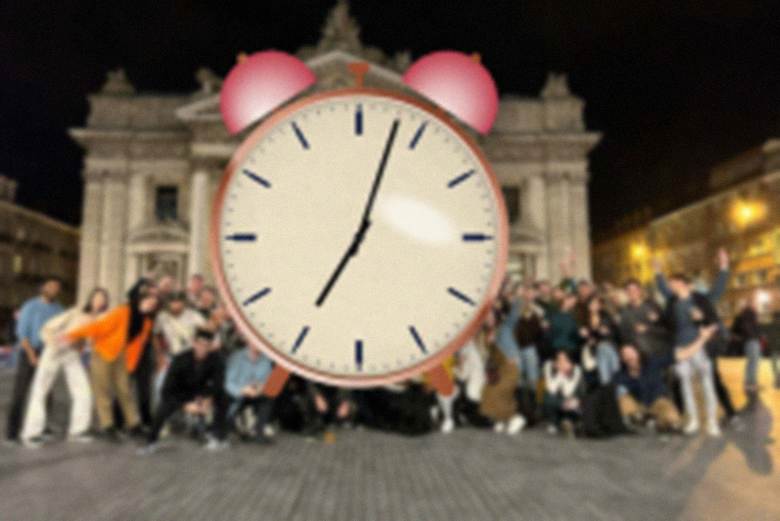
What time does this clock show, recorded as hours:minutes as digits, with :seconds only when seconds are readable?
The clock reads 7:03
